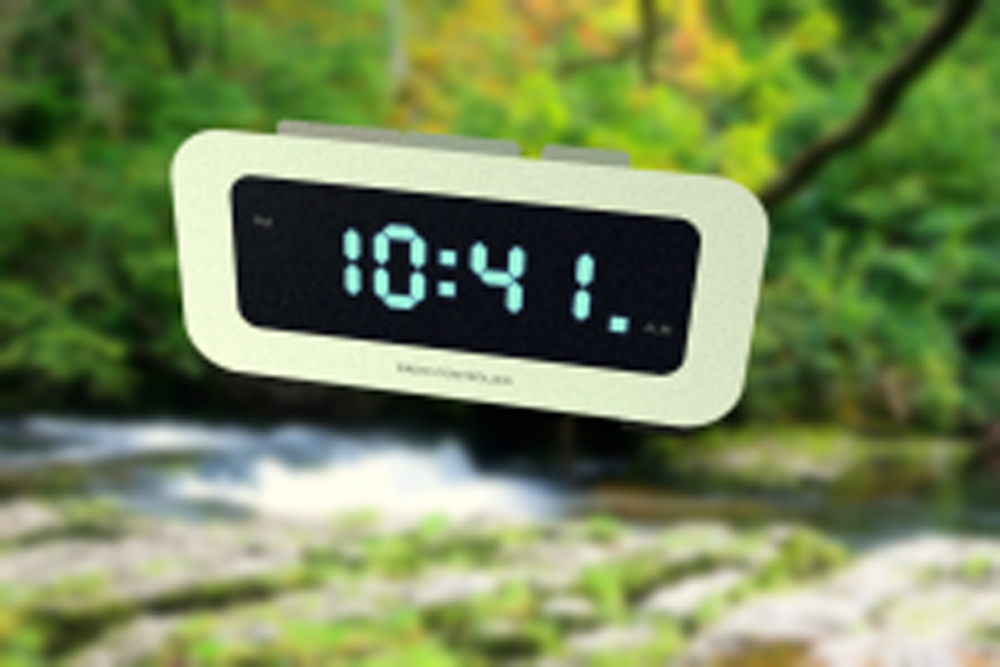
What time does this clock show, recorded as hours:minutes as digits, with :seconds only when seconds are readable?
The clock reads 10:41
